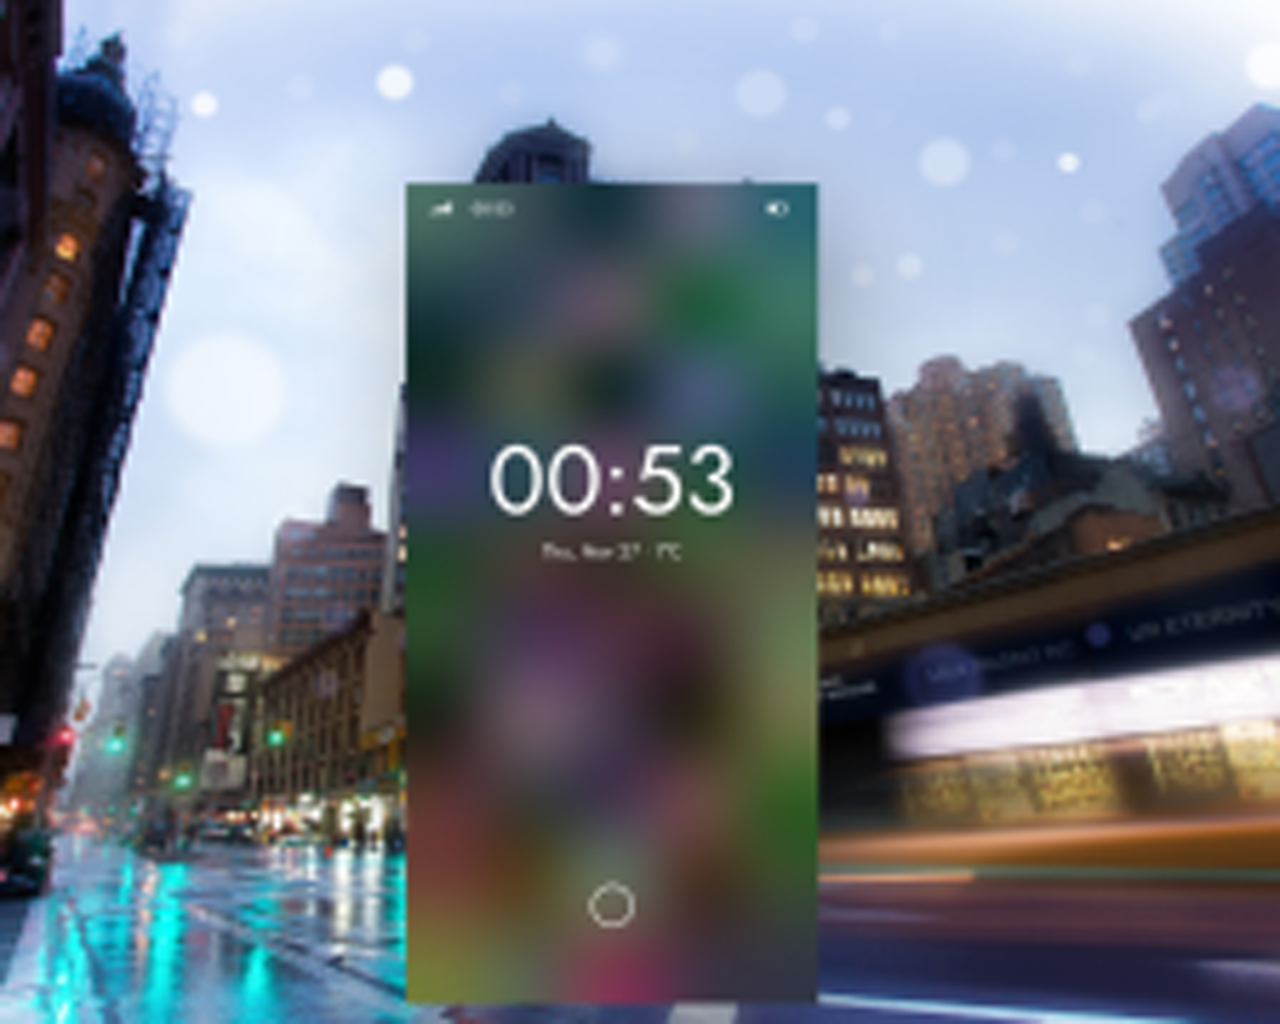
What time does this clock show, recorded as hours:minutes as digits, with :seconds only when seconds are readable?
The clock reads 0:53
